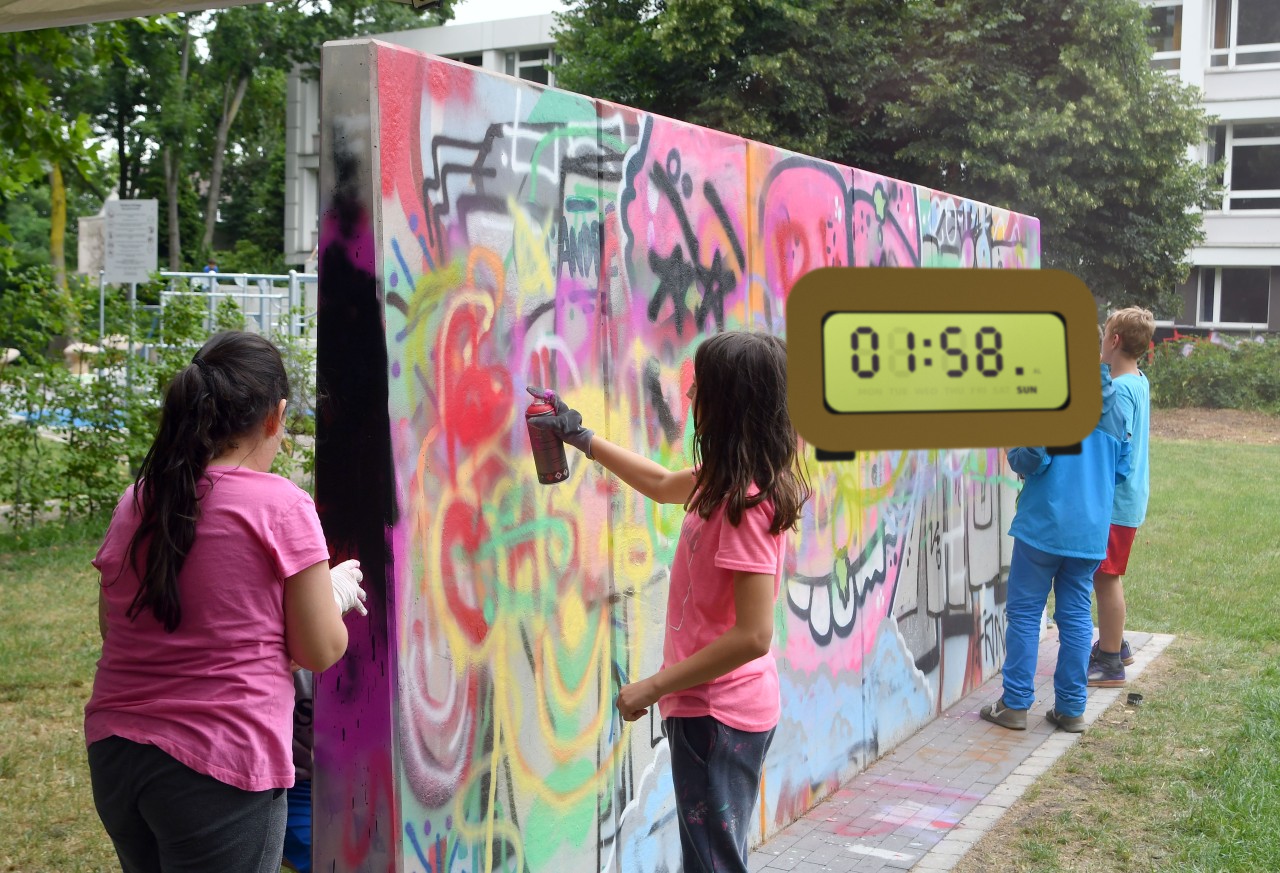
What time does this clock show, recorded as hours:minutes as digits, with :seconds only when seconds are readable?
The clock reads 1:58
